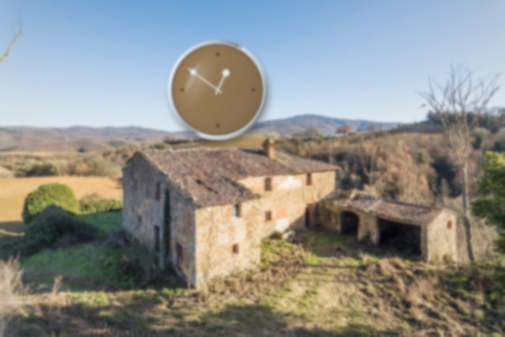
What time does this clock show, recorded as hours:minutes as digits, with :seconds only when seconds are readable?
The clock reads 12:51
